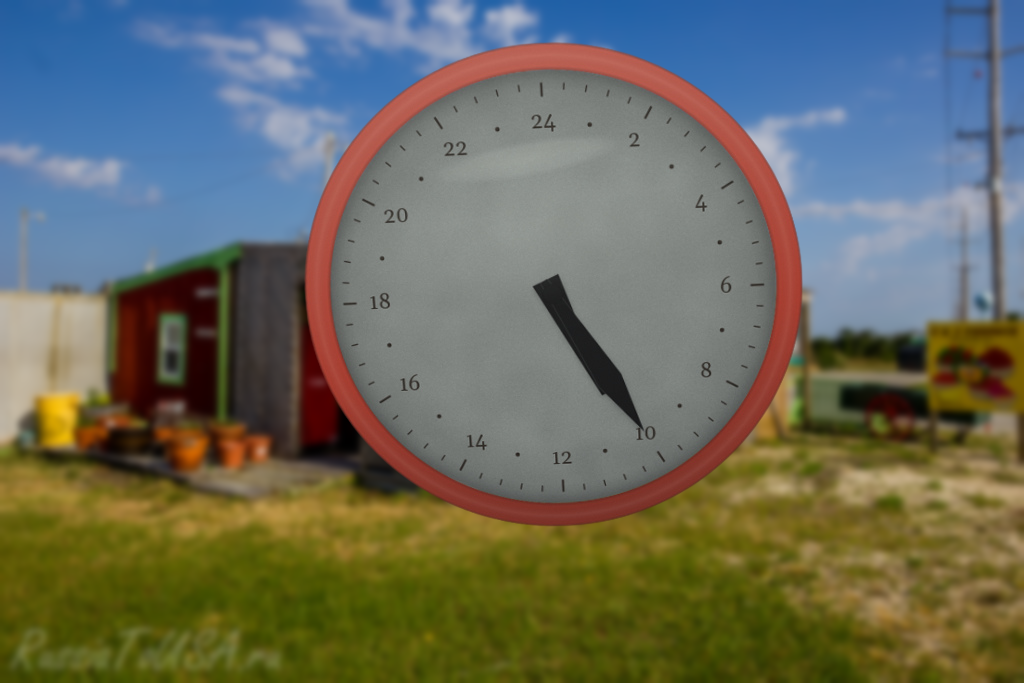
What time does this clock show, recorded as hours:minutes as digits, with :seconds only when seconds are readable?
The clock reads 10:25
